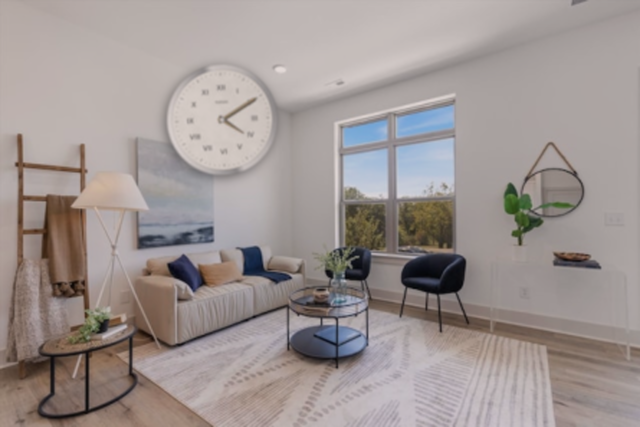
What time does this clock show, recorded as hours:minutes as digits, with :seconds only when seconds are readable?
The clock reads 4:10
